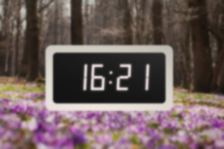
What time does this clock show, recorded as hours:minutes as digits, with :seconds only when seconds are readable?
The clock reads 16:21
